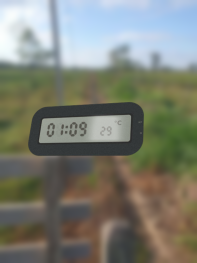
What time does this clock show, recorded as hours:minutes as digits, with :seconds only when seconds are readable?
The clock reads 1:09
